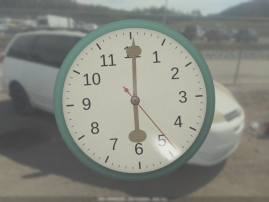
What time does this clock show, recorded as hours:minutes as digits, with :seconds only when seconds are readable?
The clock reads 6:00:24
